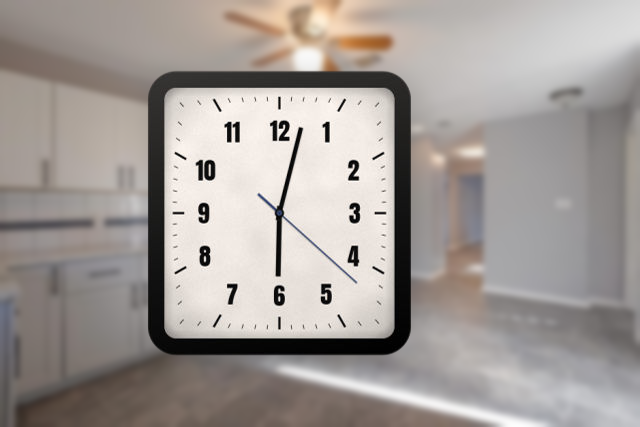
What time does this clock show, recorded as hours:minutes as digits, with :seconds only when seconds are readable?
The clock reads 6:02:22
